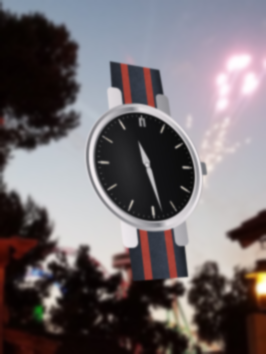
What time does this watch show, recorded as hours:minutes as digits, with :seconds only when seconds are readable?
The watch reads 11:28
